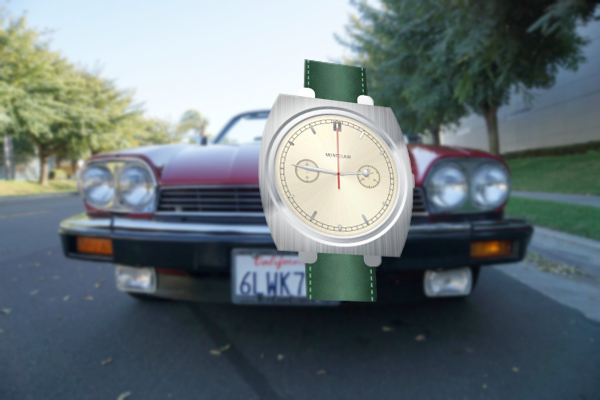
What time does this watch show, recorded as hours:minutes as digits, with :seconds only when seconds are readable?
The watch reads 2:46
